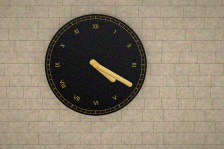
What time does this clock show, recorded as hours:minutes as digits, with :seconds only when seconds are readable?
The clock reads 4:20
